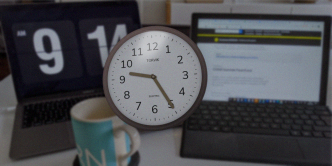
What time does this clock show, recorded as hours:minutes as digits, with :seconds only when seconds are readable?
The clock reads 9:25
